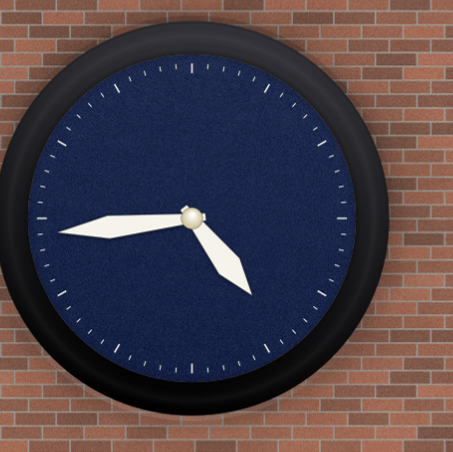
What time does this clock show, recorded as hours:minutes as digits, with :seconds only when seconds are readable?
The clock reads 4:44
